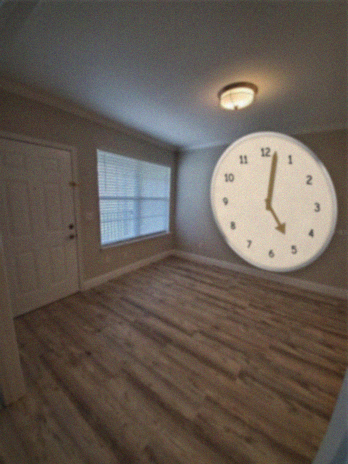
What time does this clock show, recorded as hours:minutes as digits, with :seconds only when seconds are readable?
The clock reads 5:02
